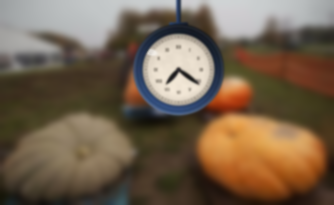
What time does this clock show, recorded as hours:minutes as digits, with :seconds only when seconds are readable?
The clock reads 7:21
